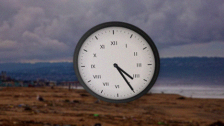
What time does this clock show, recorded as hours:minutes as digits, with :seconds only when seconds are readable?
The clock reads 4:25
